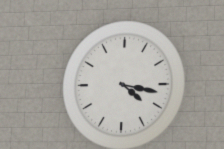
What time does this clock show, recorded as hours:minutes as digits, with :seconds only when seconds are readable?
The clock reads 4:17
